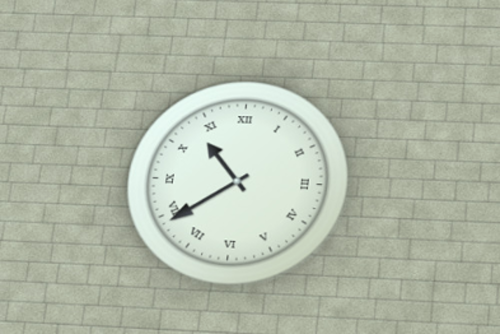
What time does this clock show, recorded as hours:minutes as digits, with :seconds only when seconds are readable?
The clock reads 10:39
